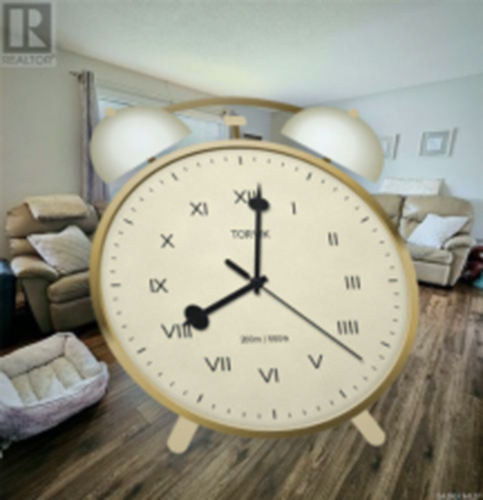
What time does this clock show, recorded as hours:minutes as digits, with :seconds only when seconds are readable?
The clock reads 8:01:22
